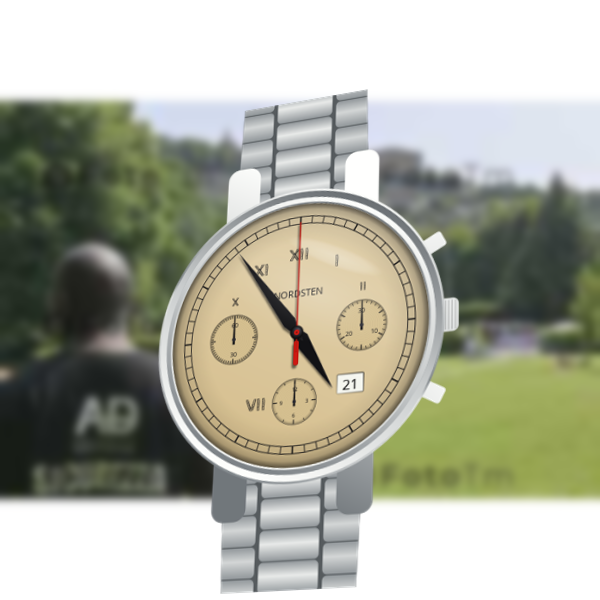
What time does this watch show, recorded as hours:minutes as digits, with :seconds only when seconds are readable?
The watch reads 4:54
